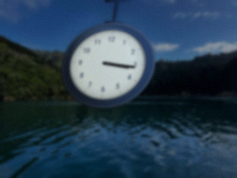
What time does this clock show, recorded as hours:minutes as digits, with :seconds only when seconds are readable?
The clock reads 3:16
